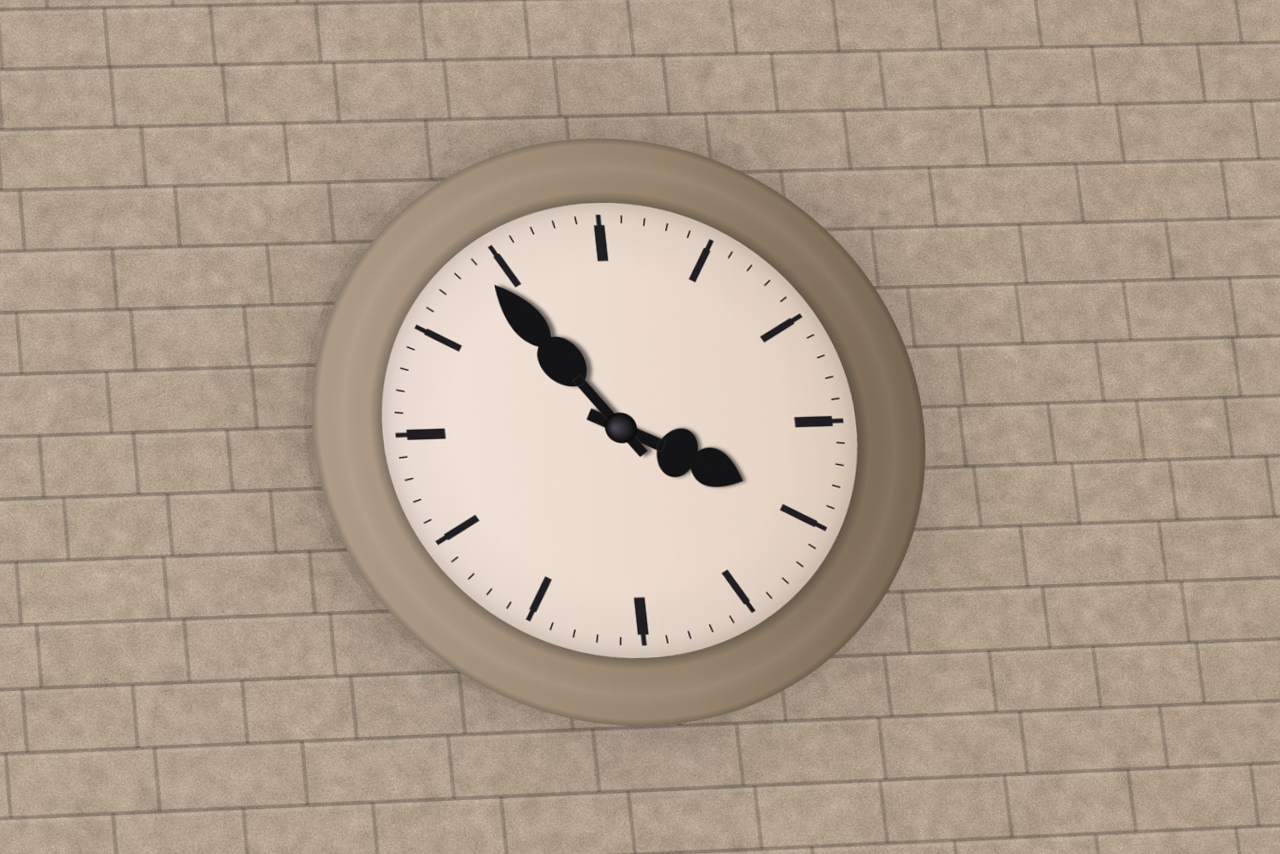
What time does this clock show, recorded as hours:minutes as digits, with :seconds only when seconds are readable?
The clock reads 3:54
